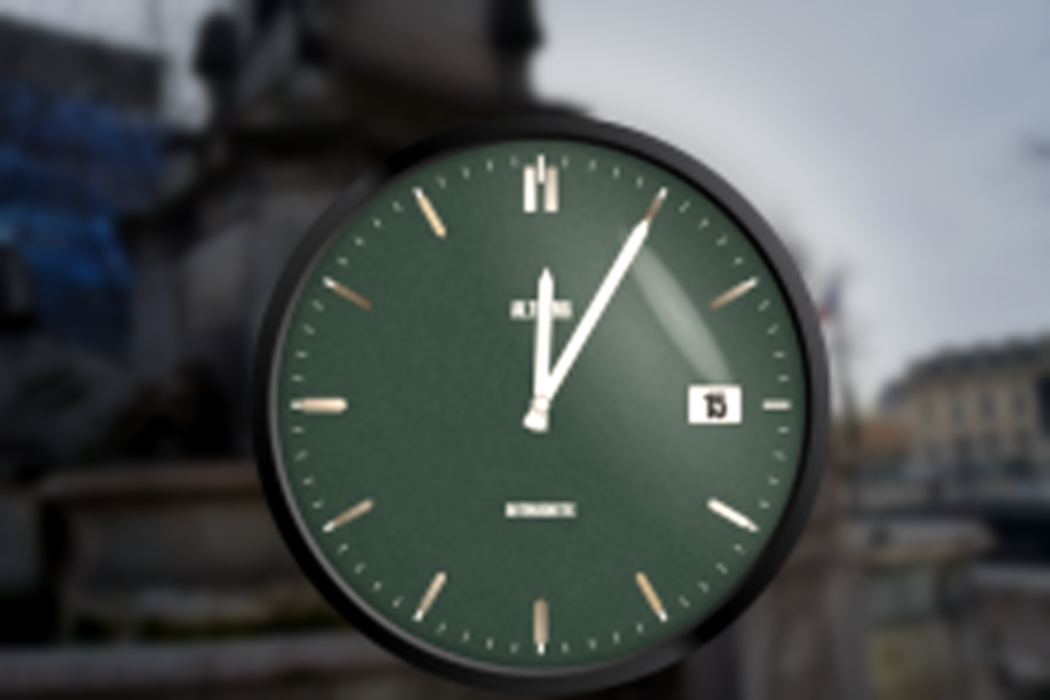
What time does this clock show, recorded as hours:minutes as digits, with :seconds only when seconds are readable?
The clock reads 12:05
